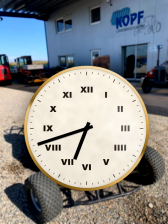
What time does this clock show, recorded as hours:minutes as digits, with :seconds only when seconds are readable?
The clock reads 6:42
